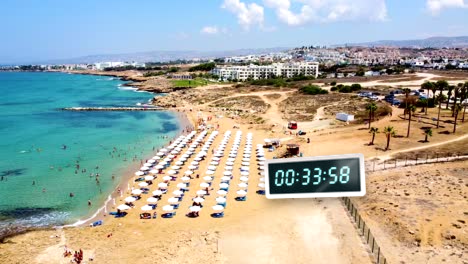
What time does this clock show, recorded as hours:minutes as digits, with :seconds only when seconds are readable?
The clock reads 0:33:58
